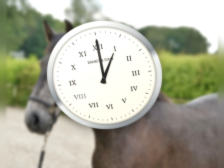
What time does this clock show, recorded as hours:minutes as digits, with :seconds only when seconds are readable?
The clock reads 1:00
